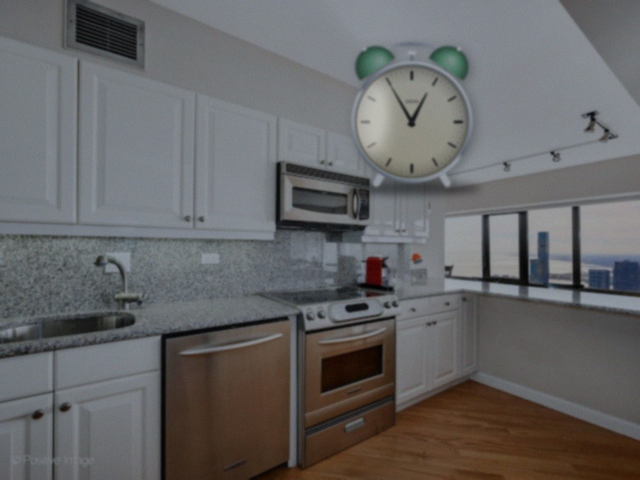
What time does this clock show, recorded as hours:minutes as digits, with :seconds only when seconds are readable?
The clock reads 12:55
